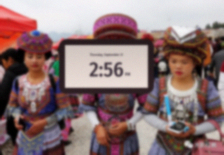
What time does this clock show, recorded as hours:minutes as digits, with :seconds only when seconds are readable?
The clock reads 2:56
